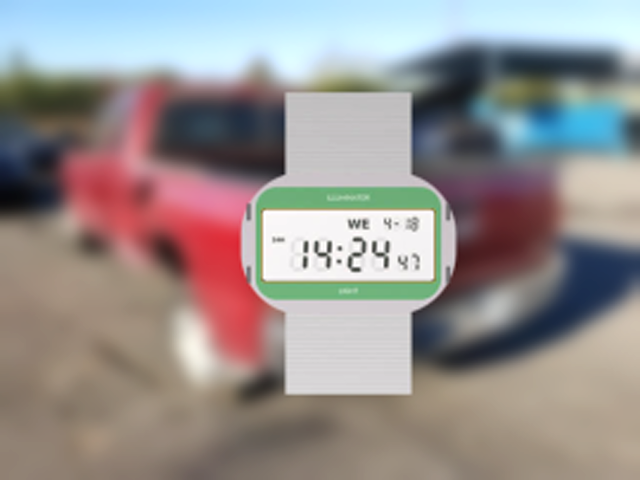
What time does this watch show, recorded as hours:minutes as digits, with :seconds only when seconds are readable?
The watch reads 14:24:47
